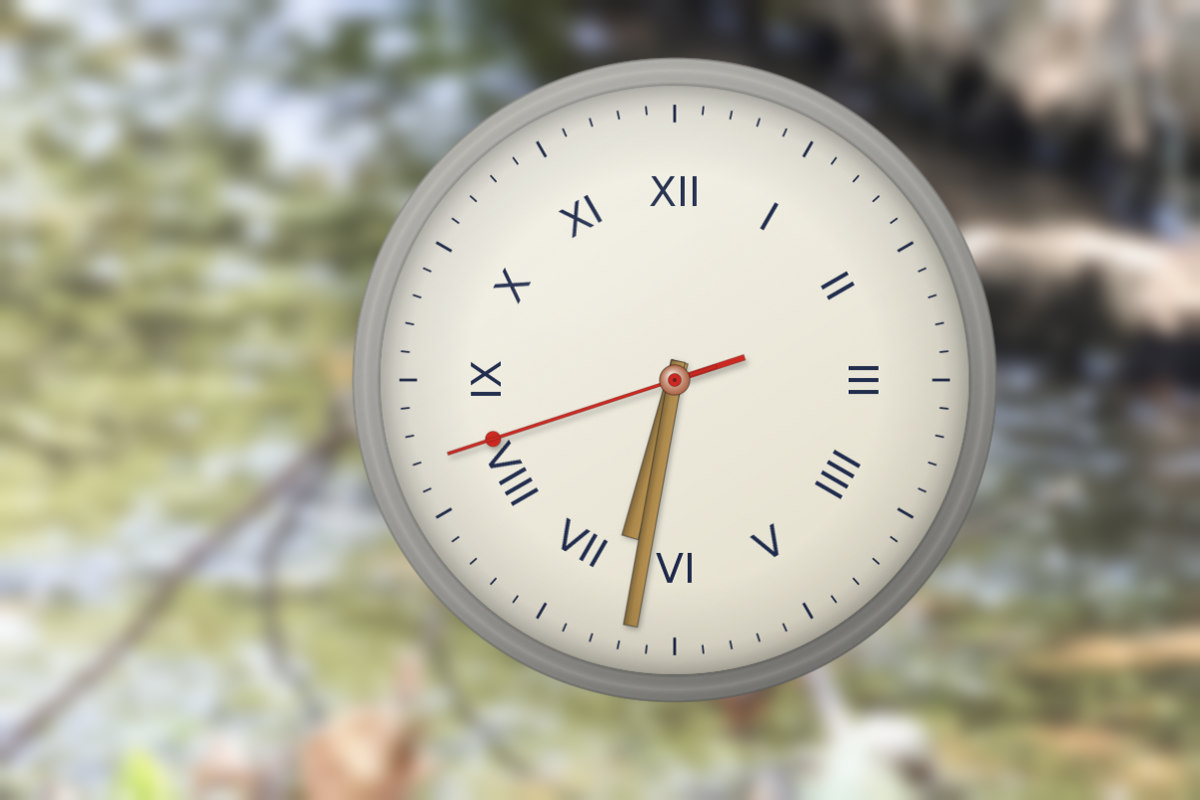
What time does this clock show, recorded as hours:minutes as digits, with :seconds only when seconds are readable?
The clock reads 6:31:42
